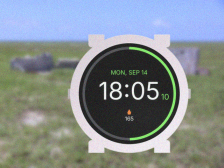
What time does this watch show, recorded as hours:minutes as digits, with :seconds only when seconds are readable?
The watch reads 18:05:10
